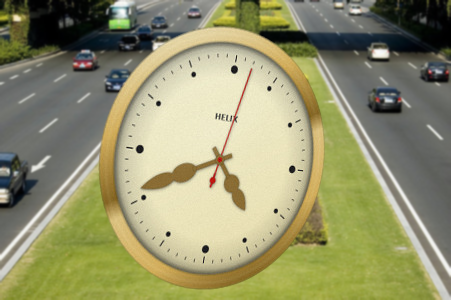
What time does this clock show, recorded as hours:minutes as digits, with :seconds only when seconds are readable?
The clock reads 4:41:02
